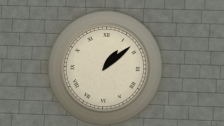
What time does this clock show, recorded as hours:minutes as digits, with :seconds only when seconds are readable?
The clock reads 1:08
